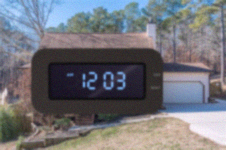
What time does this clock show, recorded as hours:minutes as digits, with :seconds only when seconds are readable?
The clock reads 12:03
